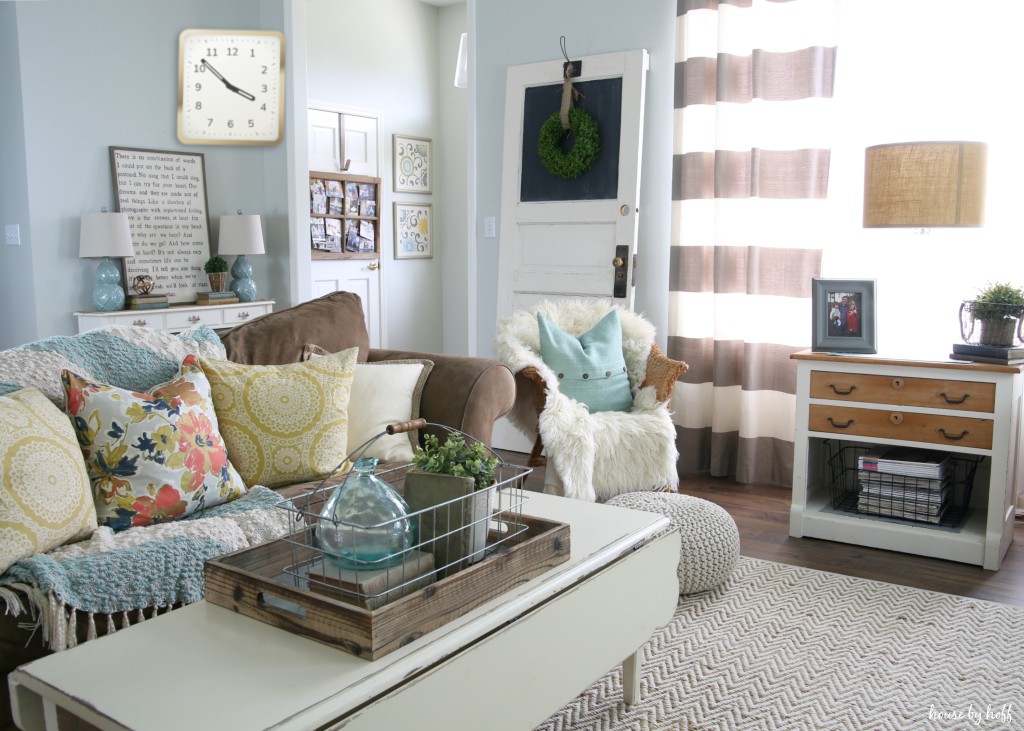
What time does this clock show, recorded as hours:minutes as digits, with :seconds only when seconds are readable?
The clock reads 3:52
